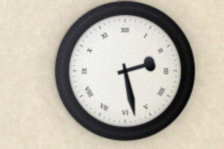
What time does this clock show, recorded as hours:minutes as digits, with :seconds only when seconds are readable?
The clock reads 2:28
